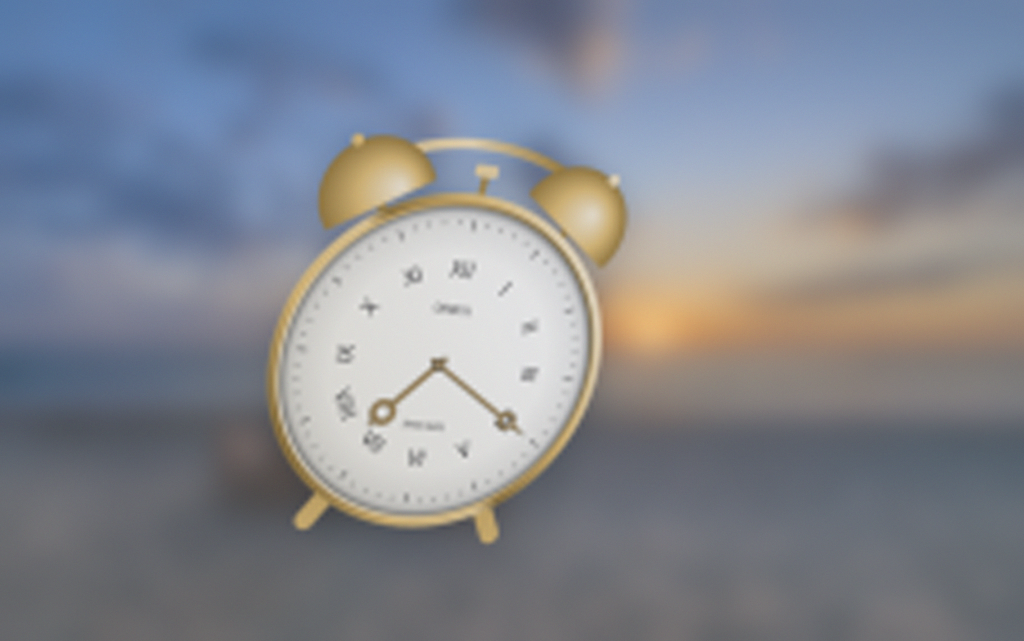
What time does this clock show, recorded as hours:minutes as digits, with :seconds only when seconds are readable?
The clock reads 7:20
